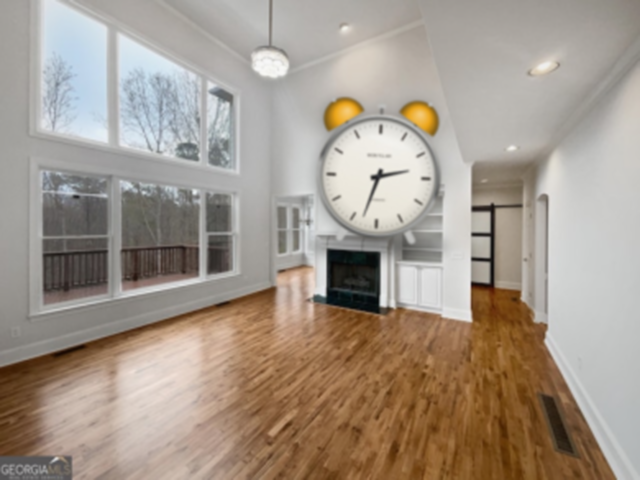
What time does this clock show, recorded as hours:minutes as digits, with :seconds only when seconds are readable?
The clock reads 2:33
